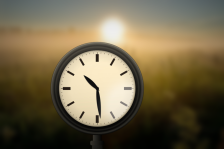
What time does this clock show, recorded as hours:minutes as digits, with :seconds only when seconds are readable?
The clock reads 10:29
